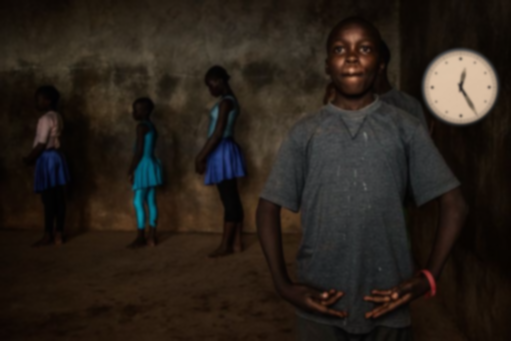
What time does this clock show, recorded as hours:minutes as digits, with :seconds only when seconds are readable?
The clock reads 12:25
